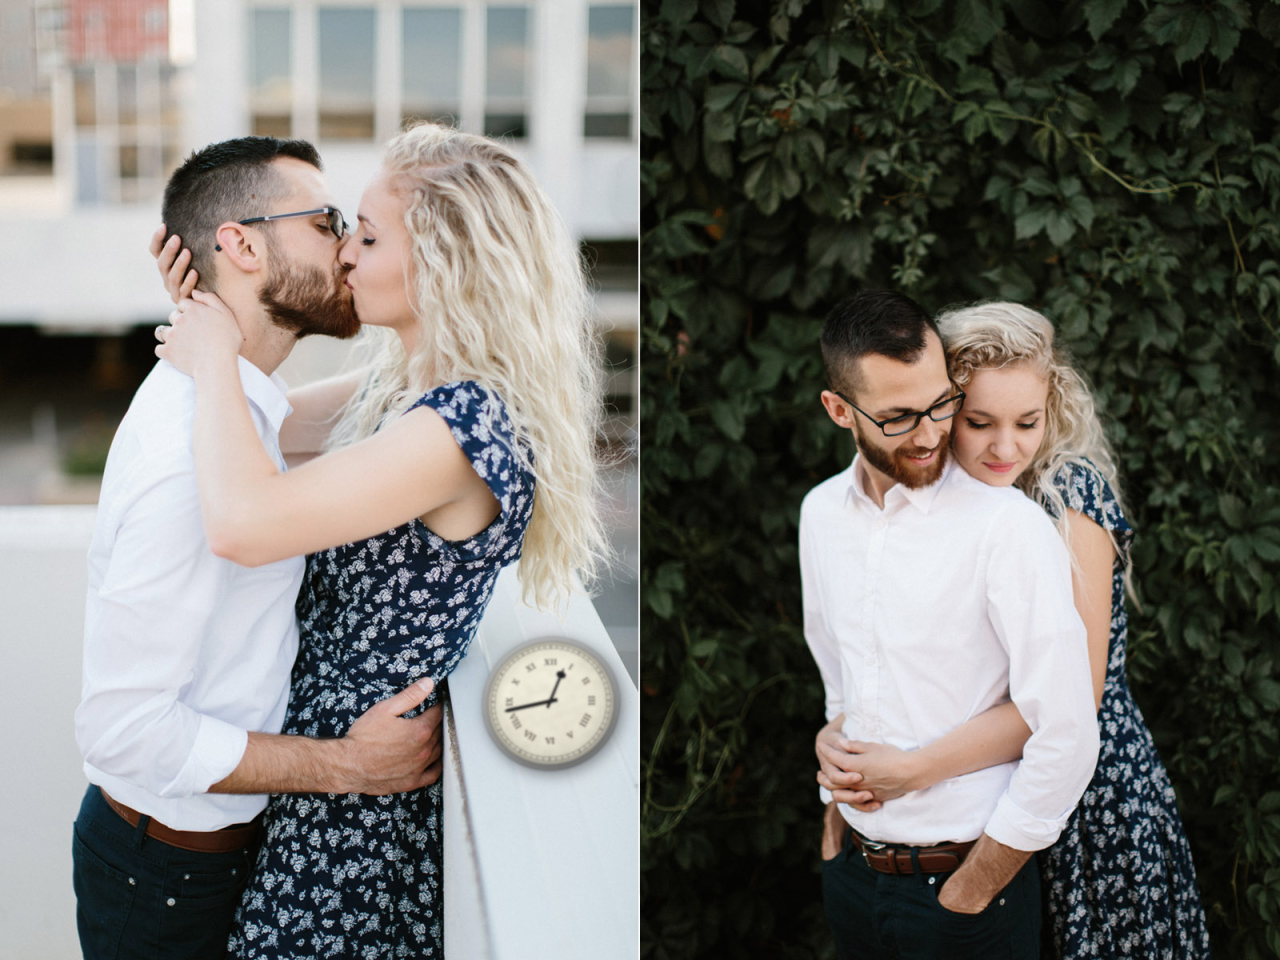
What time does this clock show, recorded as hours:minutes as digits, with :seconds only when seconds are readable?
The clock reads 12:43
